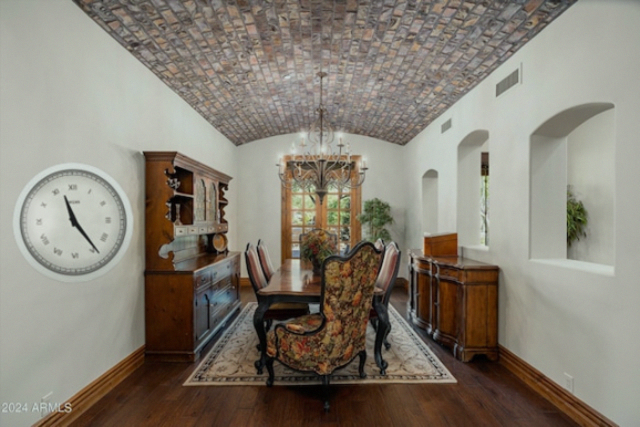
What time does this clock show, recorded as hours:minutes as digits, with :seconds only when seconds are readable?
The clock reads 11:24
